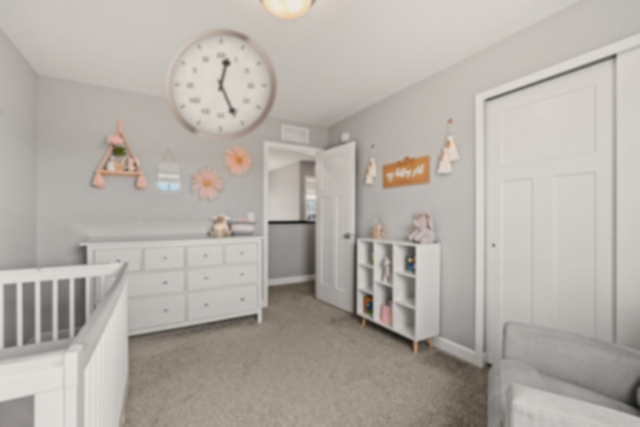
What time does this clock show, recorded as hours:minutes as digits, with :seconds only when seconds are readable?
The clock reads 12:26
